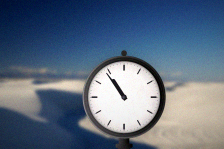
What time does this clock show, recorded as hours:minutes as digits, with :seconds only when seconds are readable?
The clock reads 10:54
